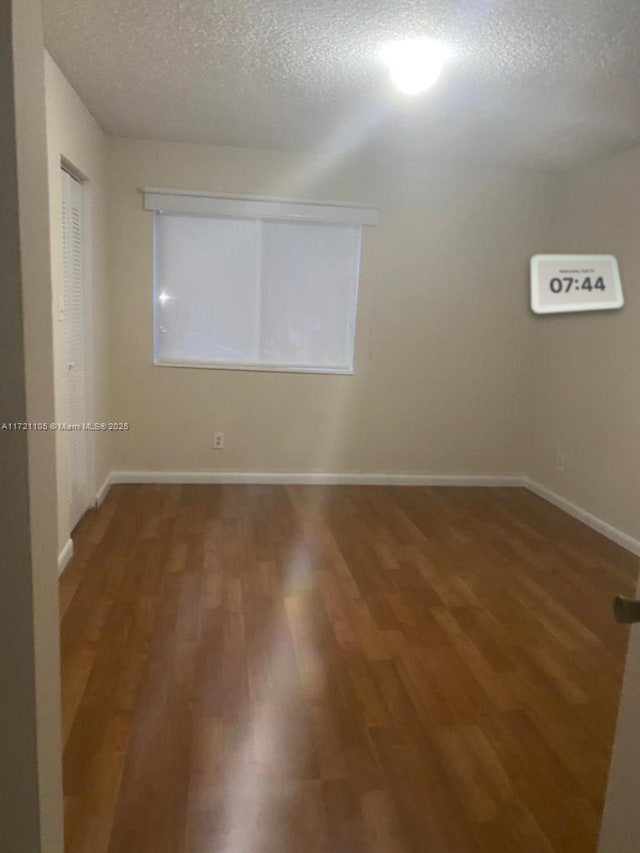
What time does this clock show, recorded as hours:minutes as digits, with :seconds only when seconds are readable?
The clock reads 7:44
